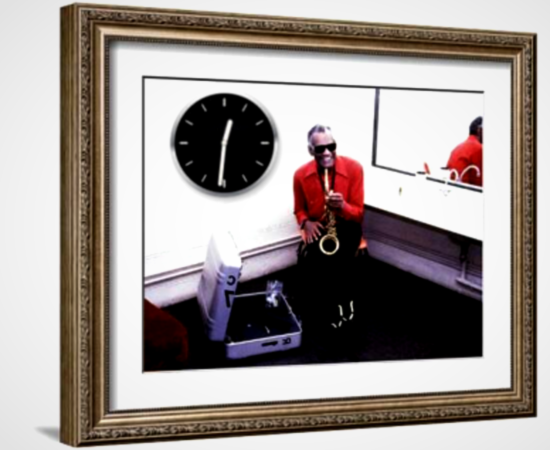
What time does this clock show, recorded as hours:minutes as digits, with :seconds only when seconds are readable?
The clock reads 12:31
